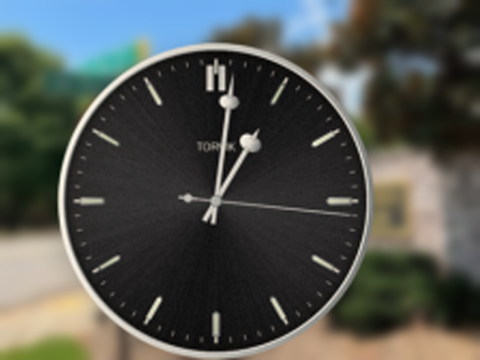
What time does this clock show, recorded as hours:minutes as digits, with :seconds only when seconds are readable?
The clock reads 1:01:16
